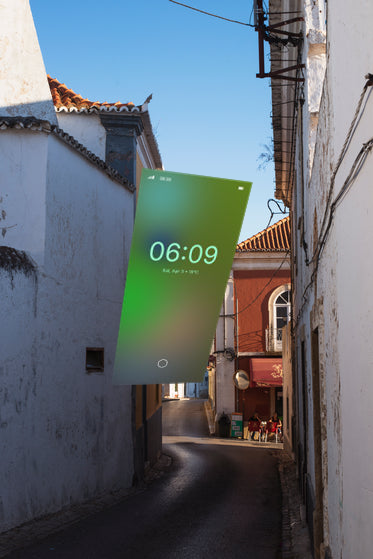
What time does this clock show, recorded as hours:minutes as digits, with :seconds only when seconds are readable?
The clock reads 6:09
